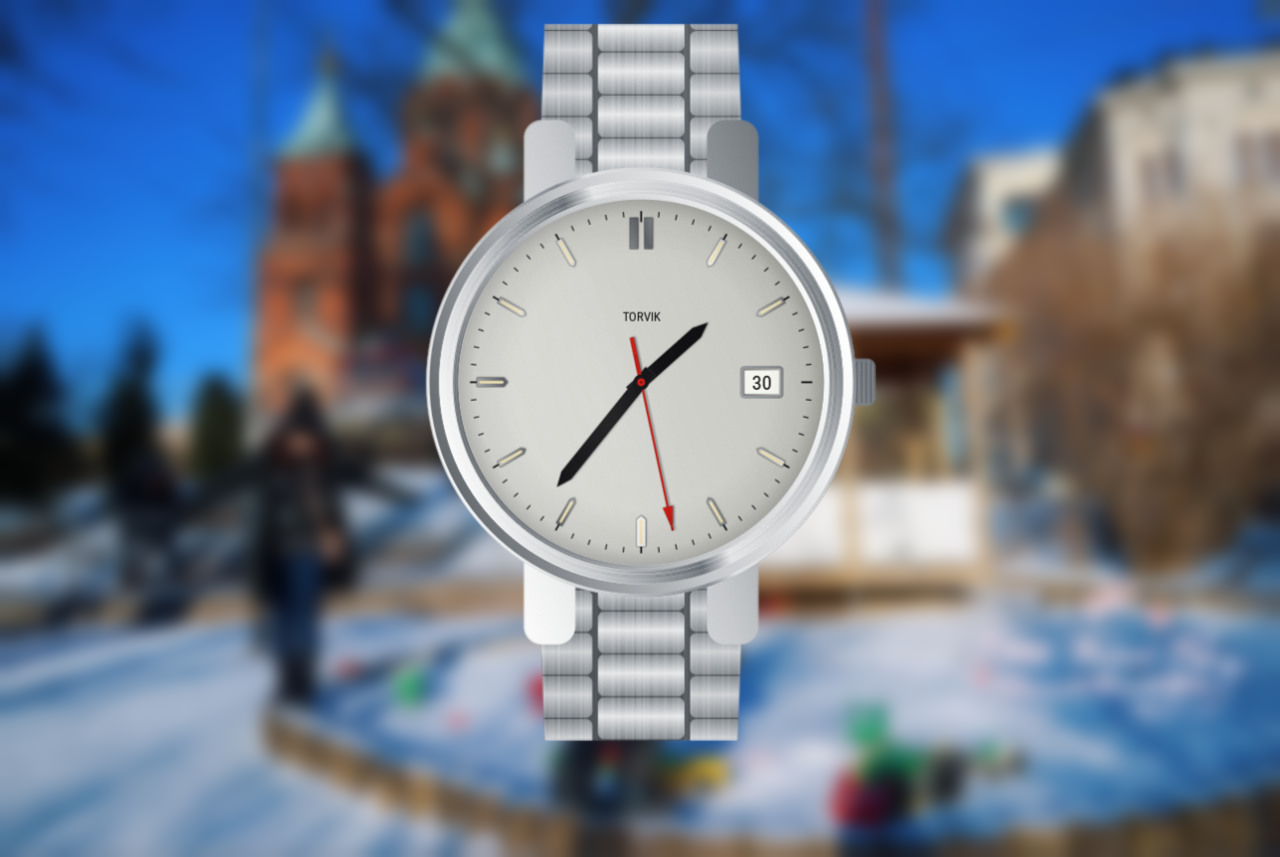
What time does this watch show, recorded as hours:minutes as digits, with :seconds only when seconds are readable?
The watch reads 1:36:28
